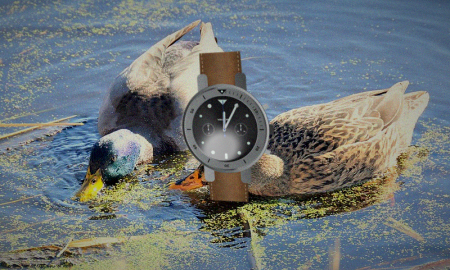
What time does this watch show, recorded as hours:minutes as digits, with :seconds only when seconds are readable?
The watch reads 12:05
